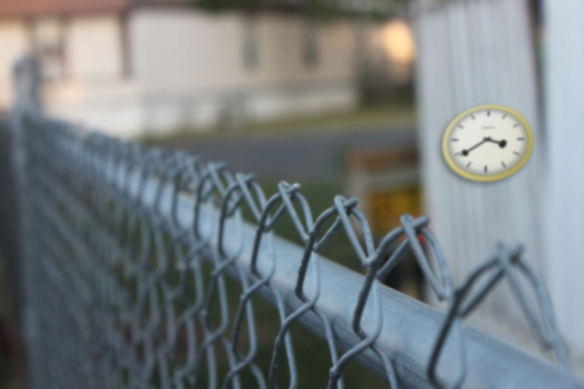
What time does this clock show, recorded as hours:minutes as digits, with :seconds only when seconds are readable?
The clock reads 3:39
